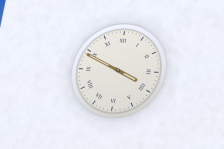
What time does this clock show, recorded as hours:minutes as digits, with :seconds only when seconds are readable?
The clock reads 3:49
